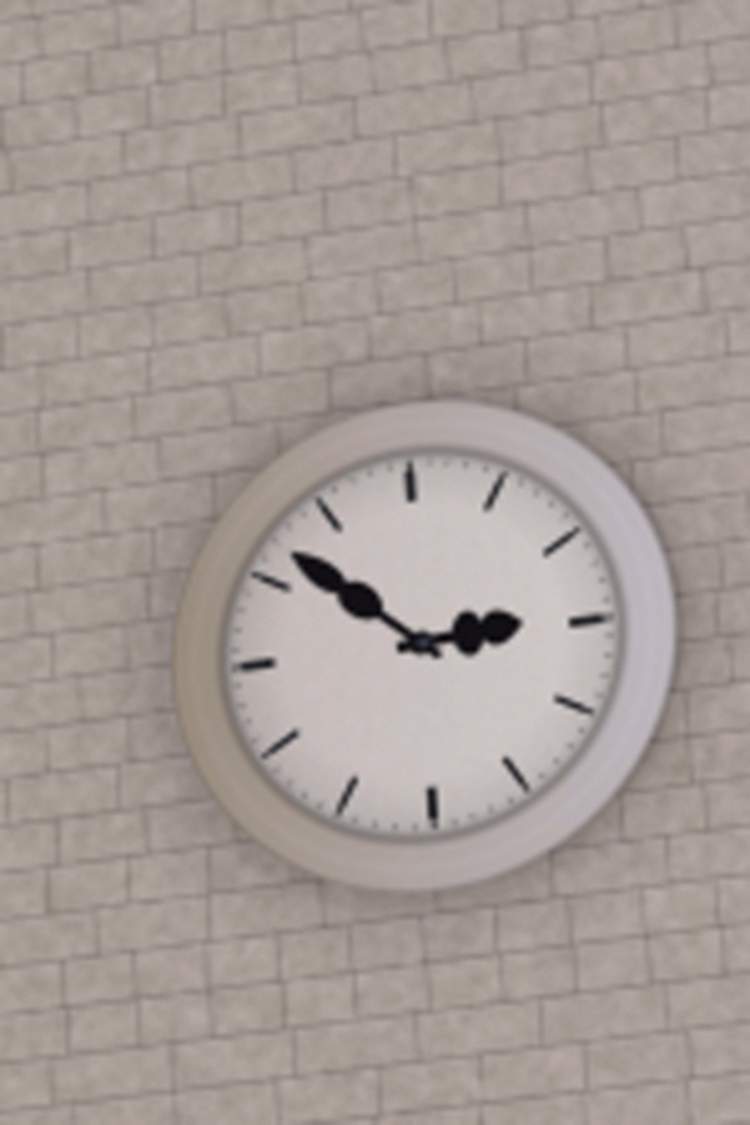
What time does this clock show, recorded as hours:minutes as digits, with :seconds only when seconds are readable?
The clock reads 2:52
